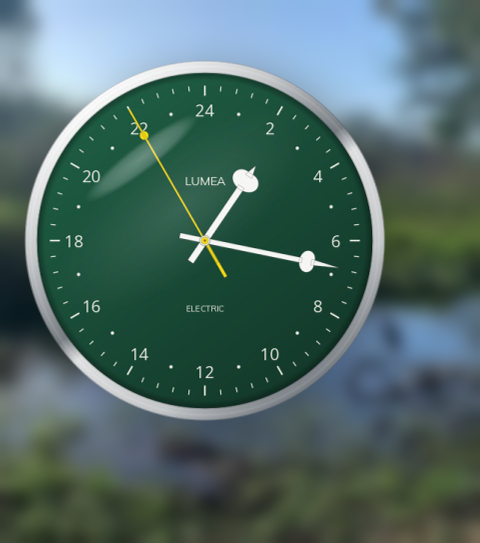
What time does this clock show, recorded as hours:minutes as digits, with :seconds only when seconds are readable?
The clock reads 2:16:55
